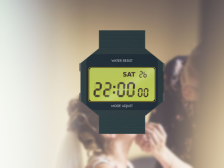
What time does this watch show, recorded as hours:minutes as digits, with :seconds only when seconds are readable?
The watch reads 22:00:00
